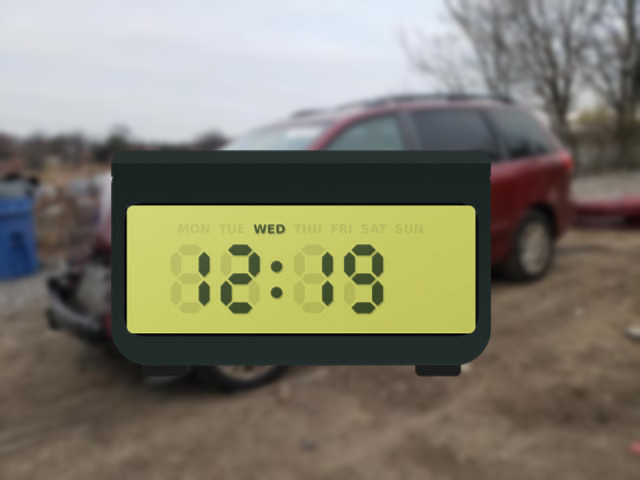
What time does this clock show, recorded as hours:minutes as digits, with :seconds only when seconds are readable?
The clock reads 12:19
